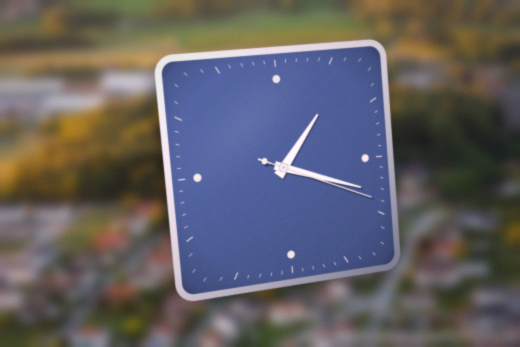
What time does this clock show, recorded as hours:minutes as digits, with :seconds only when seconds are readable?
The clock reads 1:18:19
